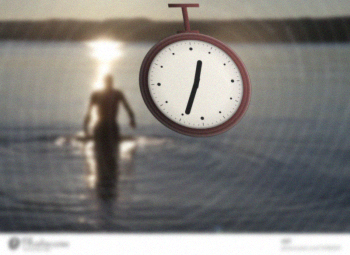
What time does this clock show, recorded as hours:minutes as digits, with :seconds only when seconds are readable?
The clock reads 12:34
